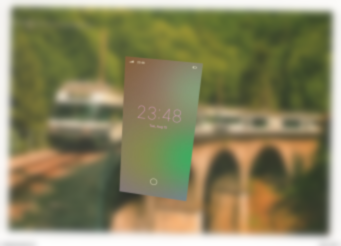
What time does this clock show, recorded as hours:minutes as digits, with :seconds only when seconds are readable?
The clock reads 23:48
